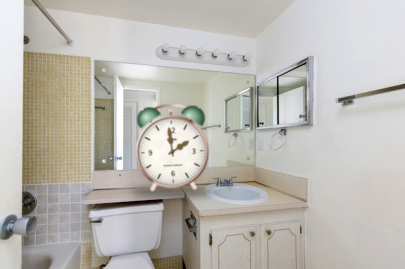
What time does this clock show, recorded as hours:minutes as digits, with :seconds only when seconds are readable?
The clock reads 1:59
